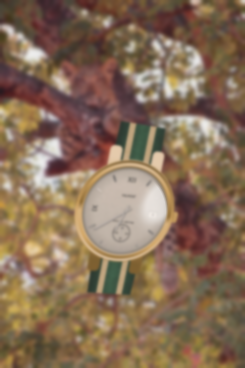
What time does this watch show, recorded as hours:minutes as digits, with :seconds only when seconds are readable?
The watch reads 6:39
